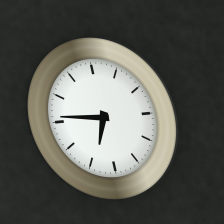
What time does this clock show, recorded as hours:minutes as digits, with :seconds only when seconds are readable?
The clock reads 6:46
